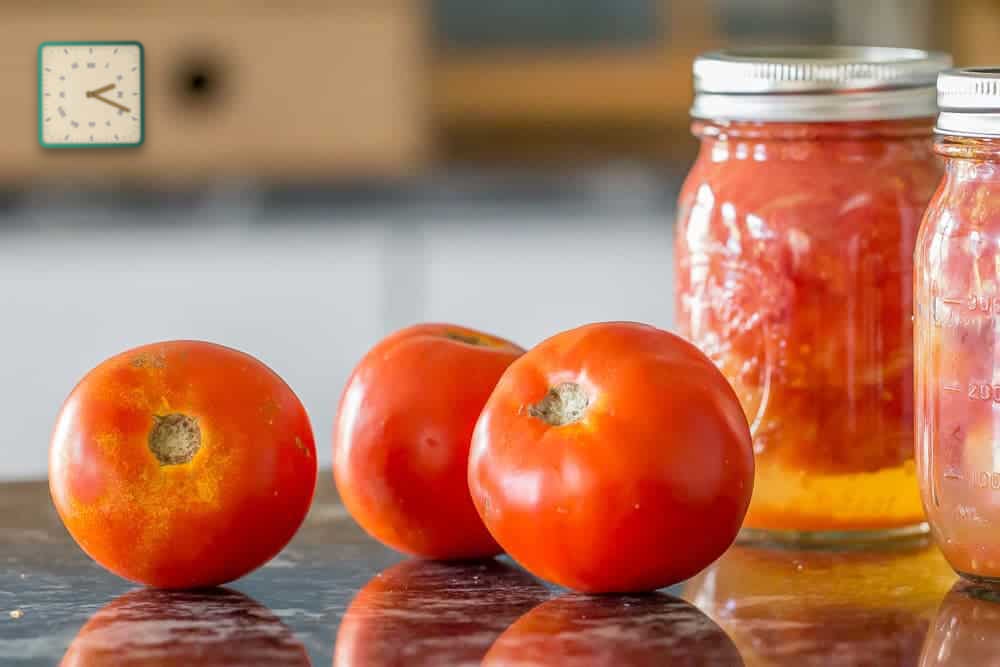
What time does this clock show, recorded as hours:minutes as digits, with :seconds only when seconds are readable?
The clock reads 2:19
